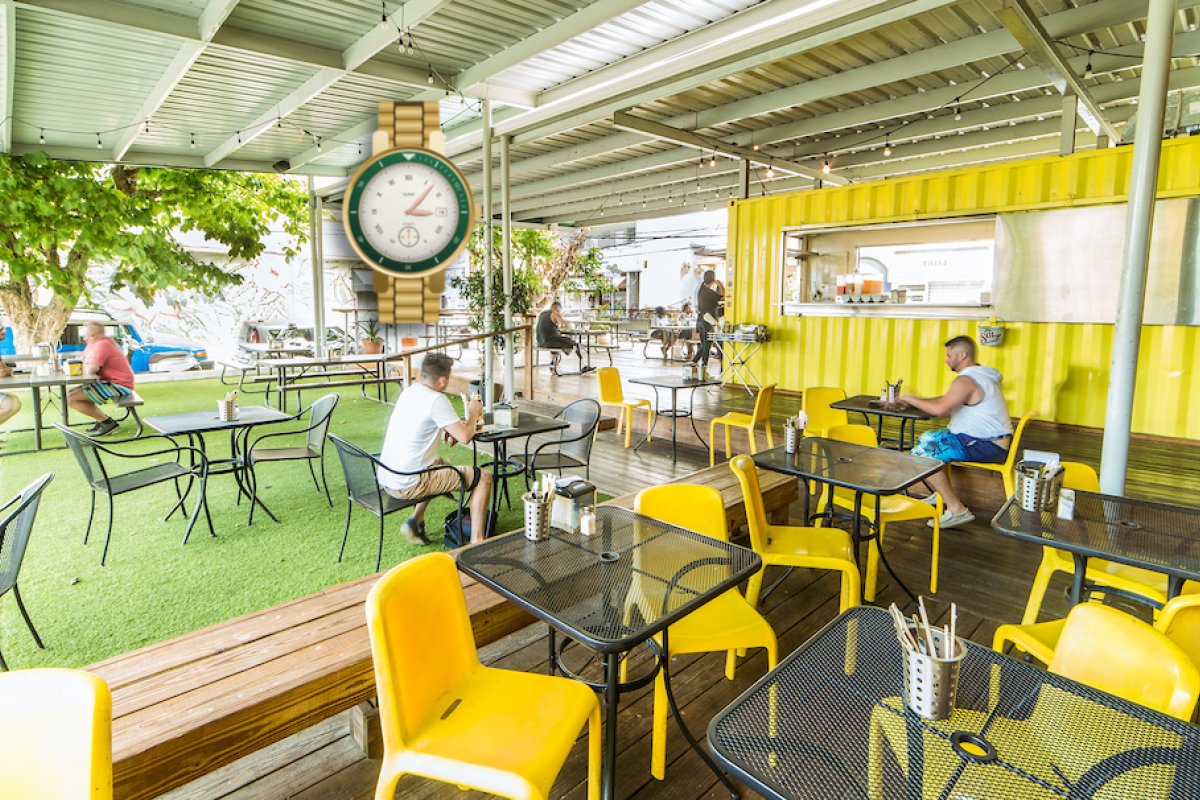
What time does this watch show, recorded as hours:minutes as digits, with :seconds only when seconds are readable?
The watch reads 3:07
